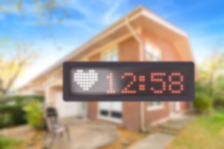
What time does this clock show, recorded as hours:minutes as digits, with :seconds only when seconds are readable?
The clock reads 12:58
